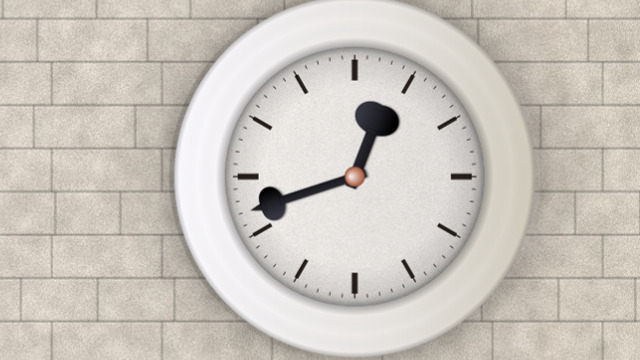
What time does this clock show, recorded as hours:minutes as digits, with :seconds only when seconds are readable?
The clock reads 12:42
